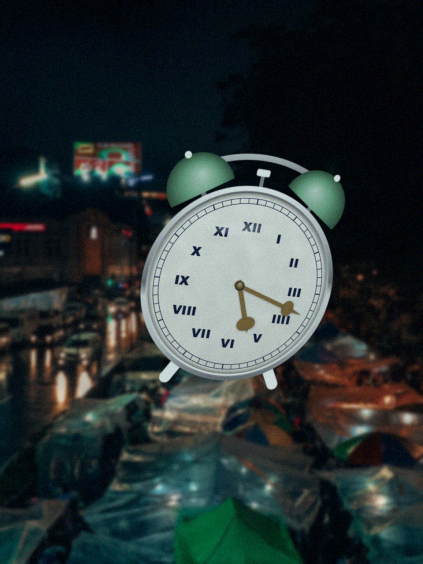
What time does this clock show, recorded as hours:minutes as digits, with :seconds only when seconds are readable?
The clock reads 5:18
